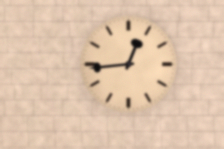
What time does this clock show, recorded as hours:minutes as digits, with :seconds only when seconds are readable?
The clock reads 12:44
